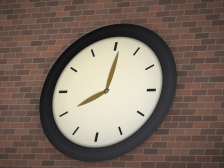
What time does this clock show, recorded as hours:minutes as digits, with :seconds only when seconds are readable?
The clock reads 8:01
